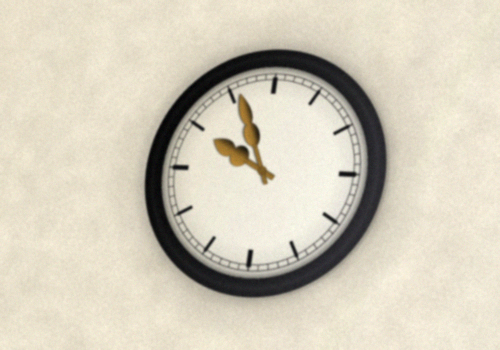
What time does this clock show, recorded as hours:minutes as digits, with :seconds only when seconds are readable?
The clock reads 9:56
